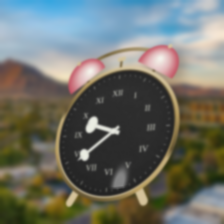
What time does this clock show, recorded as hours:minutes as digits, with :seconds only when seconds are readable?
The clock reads 9:39
